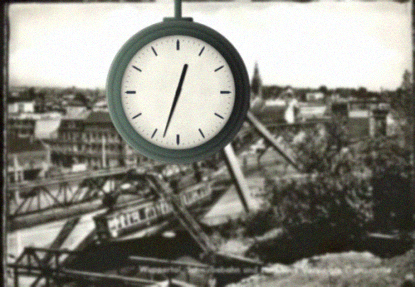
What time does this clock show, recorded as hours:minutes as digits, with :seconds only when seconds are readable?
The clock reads 12:33
